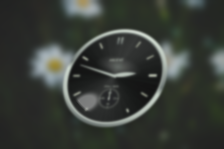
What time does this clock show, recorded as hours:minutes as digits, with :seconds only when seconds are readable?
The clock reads 2:48
